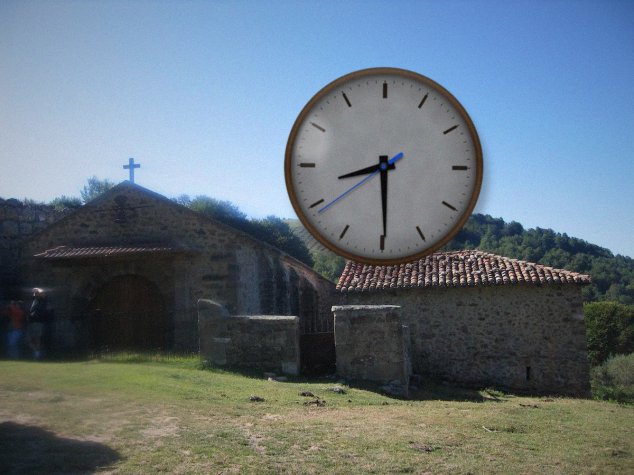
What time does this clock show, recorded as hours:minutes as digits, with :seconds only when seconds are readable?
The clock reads 8:29:39
